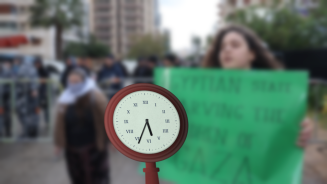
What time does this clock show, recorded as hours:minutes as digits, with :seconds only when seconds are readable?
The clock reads 5:34
